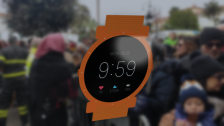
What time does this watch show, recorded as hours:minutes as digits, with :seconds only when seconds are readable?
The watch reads 9:59
